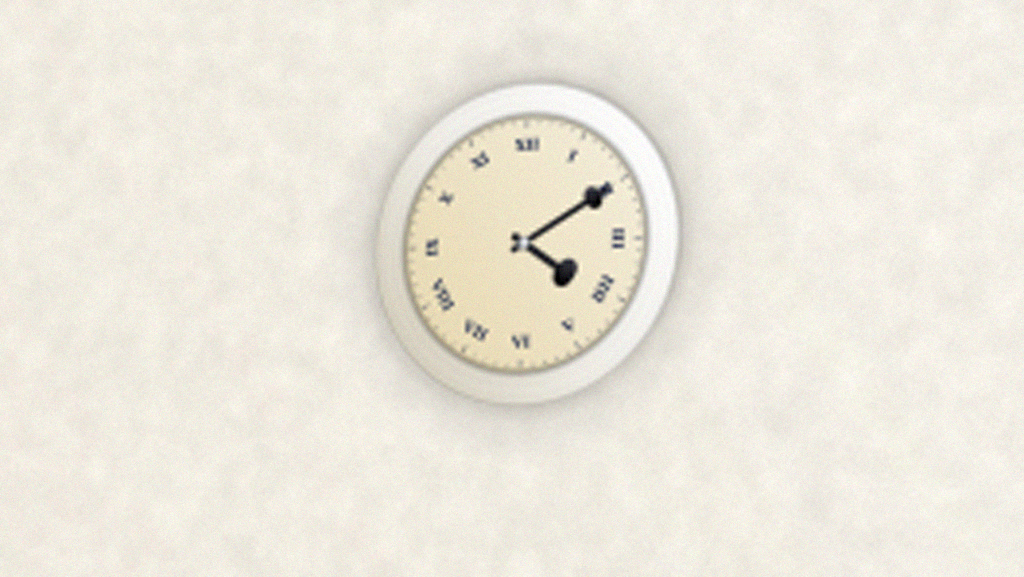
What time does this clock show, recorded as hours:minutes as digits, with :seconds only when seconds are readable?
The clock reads 4:10
